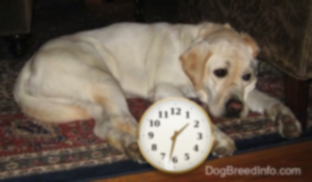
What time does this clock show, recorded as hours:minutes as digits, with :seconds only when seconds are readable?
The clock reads 1:32
